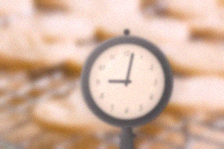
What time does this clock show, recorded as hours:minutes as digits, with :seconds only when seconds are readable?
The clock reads 9:02
